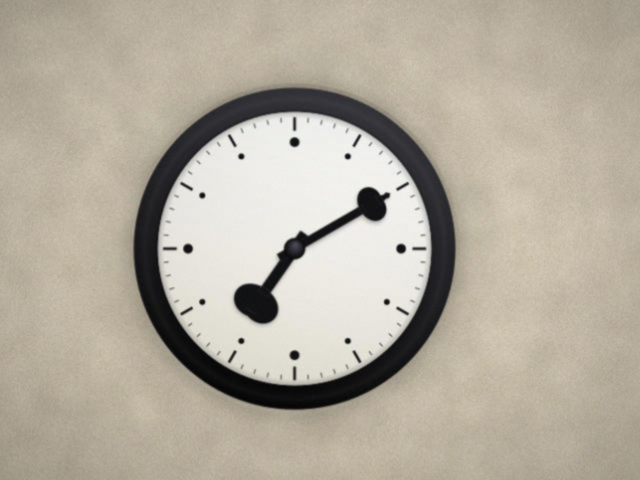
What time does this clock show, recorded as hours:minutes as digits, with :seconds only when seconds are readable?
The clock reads 7:10
